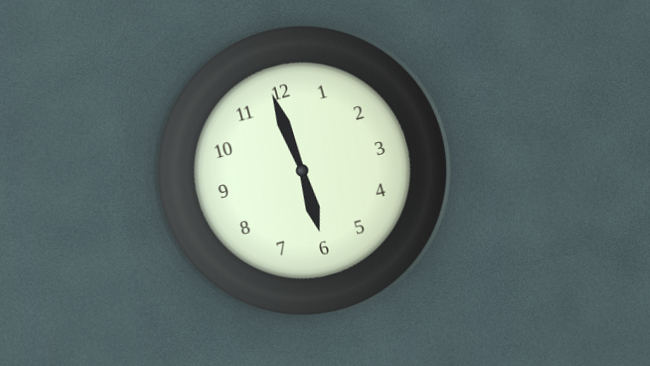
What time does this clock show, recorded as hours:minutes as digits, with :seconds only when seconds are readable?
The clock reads 5:59
